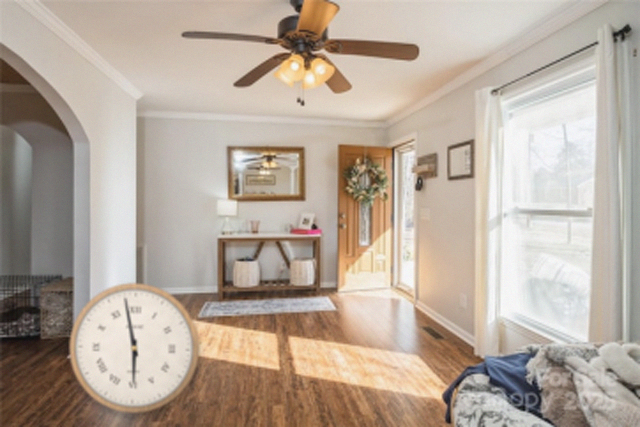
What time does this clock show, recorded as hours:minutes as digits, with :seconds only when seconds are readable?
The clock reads 5:58
